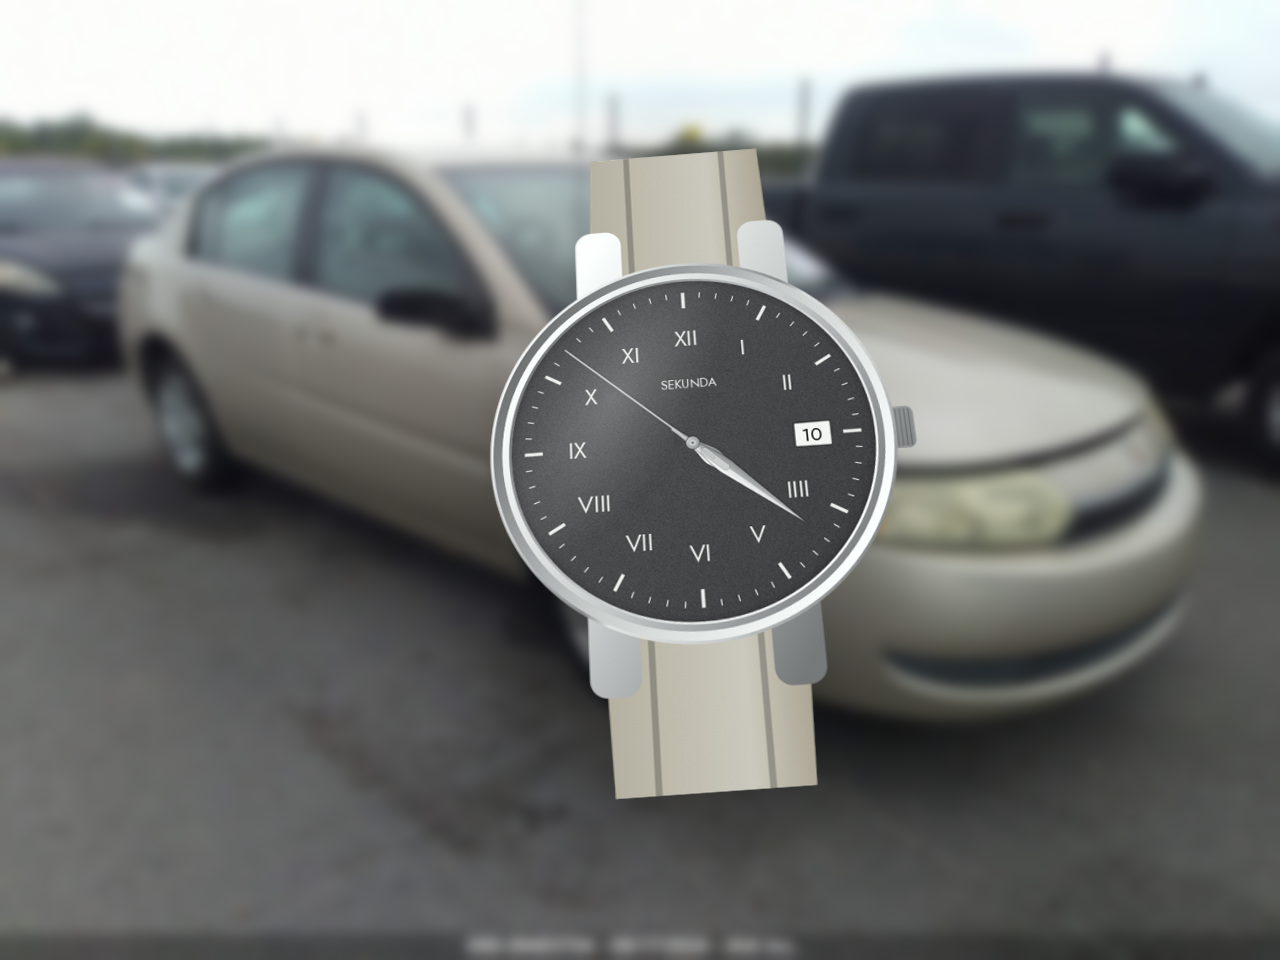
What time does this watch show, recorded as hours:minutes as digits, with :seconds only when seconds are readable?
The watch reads 4:21:52
